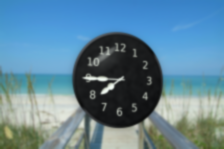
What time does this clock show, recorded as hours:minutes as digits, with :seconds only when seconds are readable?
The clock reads 7:45
